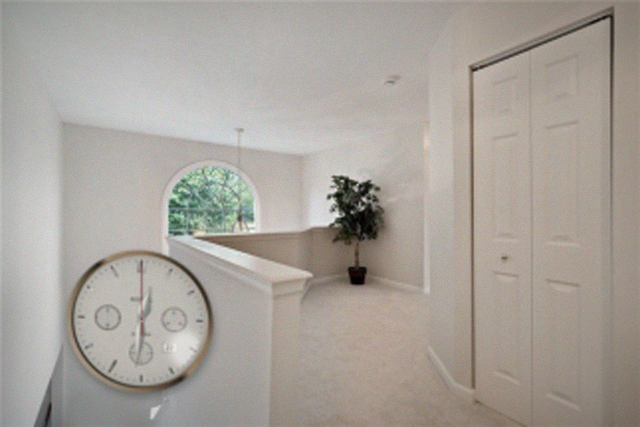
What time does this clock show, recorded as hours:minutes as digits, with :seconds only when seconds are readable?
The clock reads 12:31
